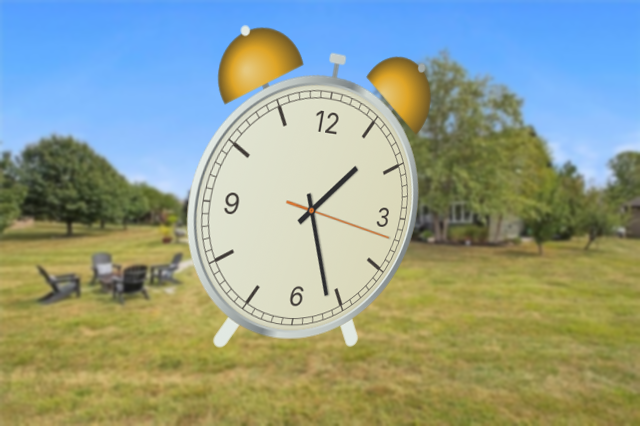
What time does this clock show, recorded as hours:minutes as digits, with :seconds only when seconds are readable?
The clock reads 1:26:17
